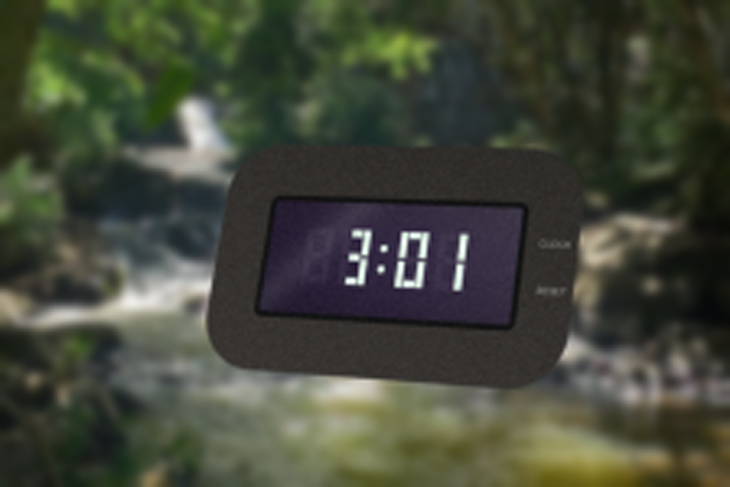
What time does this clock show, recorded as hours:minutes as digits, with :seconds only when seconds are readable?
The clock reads 3:01
